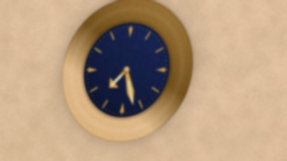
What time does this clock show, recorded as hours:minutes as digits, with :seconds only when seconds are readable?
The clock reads 7:27
